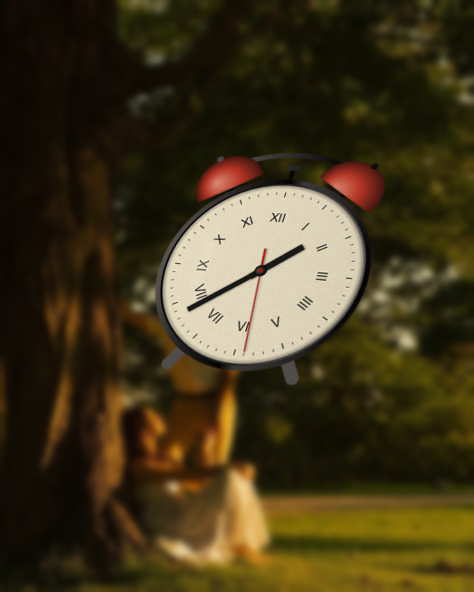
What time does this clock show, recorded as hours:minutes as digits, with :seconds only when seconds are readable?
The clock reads 1:38:29
